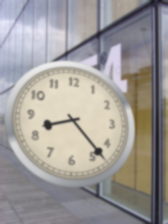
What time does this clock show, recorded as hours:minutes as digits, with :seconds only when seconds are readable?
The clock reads 8:23
